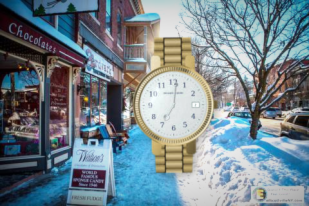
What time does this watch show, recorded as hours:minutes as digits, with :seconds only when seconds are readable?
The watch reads 7:01
